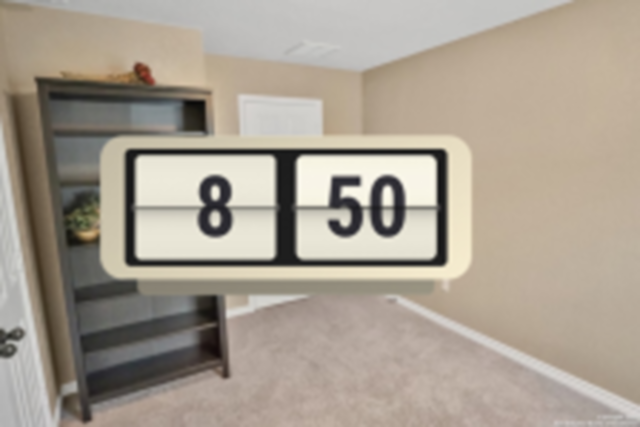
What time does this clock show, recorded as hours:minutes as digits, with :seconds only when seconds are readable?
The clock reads 8:50
